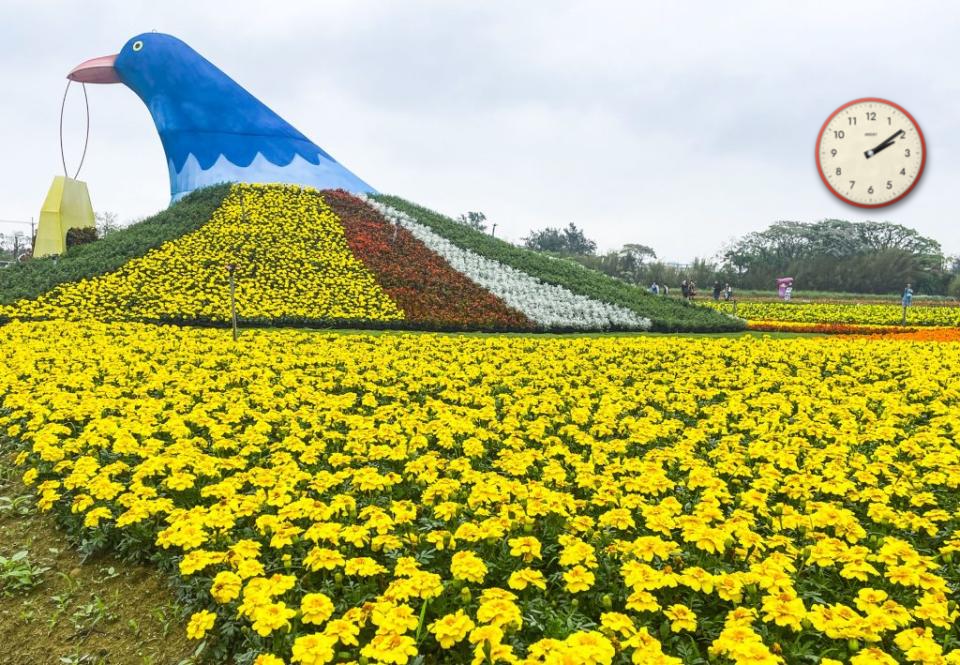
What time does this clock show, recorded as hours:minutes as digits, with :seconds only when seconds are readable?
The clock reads 2:09
